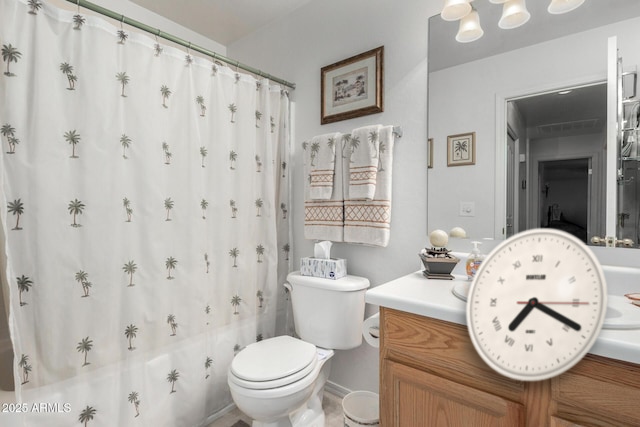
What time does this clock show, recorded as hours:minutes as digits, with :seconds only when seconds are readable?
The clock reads 7:19:15
